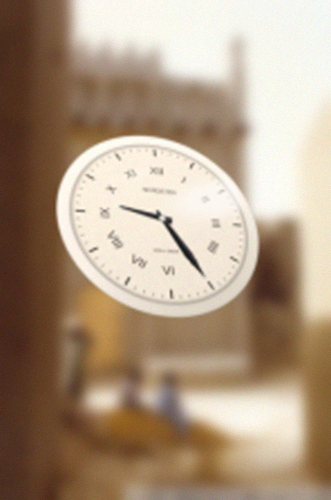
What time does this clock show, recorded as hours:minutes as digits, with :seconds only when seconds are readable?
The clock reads 9:25
